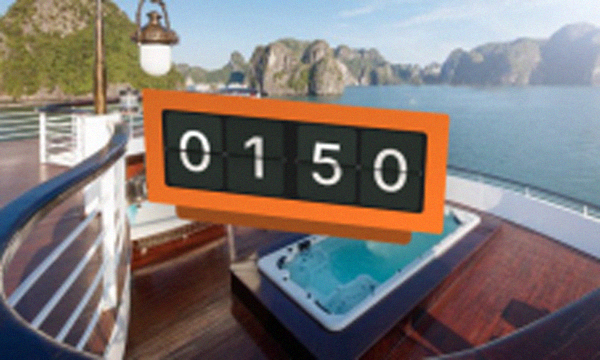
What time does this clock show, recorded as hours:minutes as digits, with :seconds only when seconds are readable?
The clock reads 1:50
